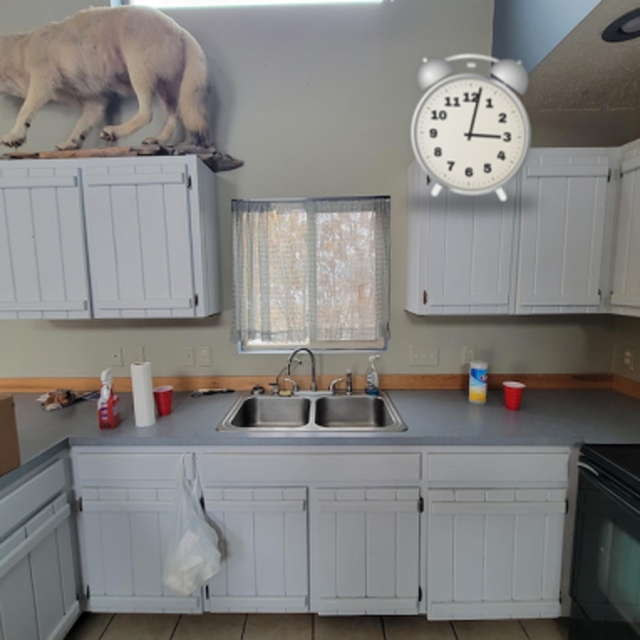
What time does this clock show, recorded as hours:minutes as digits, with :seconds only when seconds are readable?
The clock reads 3:02
